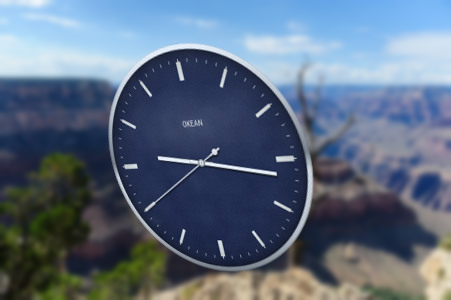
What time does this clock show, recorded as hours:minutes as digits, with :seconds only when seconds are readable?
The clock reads 9:16:40
